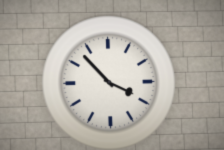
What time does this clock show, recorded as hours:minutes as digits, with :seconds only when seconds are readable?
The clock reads 3:53
